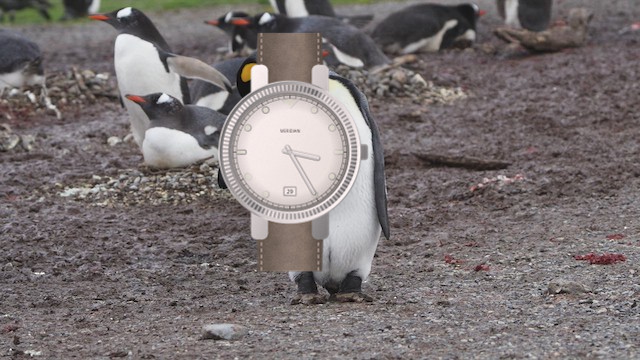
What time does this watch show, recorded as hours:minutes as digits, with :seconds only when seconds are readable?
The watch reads 3:25
